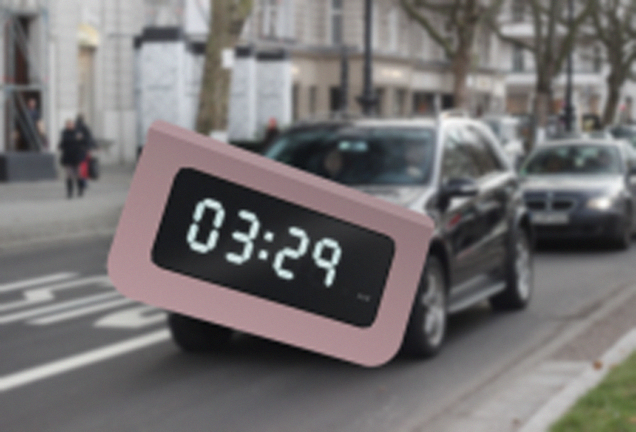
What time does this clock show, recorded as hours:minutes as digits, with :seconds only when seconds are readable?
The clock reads 3:29
